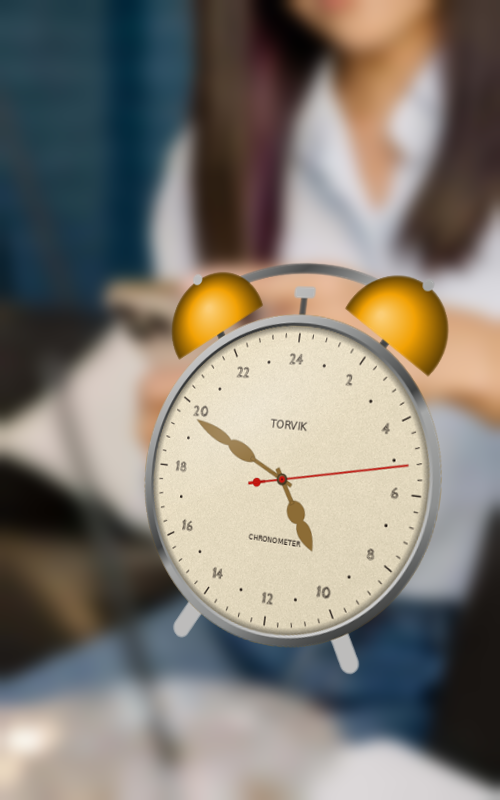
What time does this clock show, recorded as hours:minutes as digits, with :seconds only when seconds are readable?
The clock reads 9:49:13
